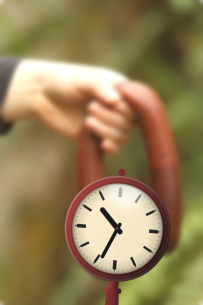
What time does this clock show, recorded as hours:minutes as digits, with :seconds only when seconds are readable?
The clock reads 10:34
